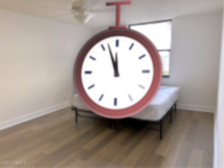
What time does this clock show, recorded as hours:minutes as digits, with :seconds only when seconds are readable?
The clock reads 11:57
